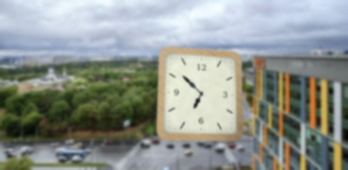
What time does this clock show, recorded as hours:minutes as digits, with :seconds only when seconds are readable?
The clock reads 6:52
